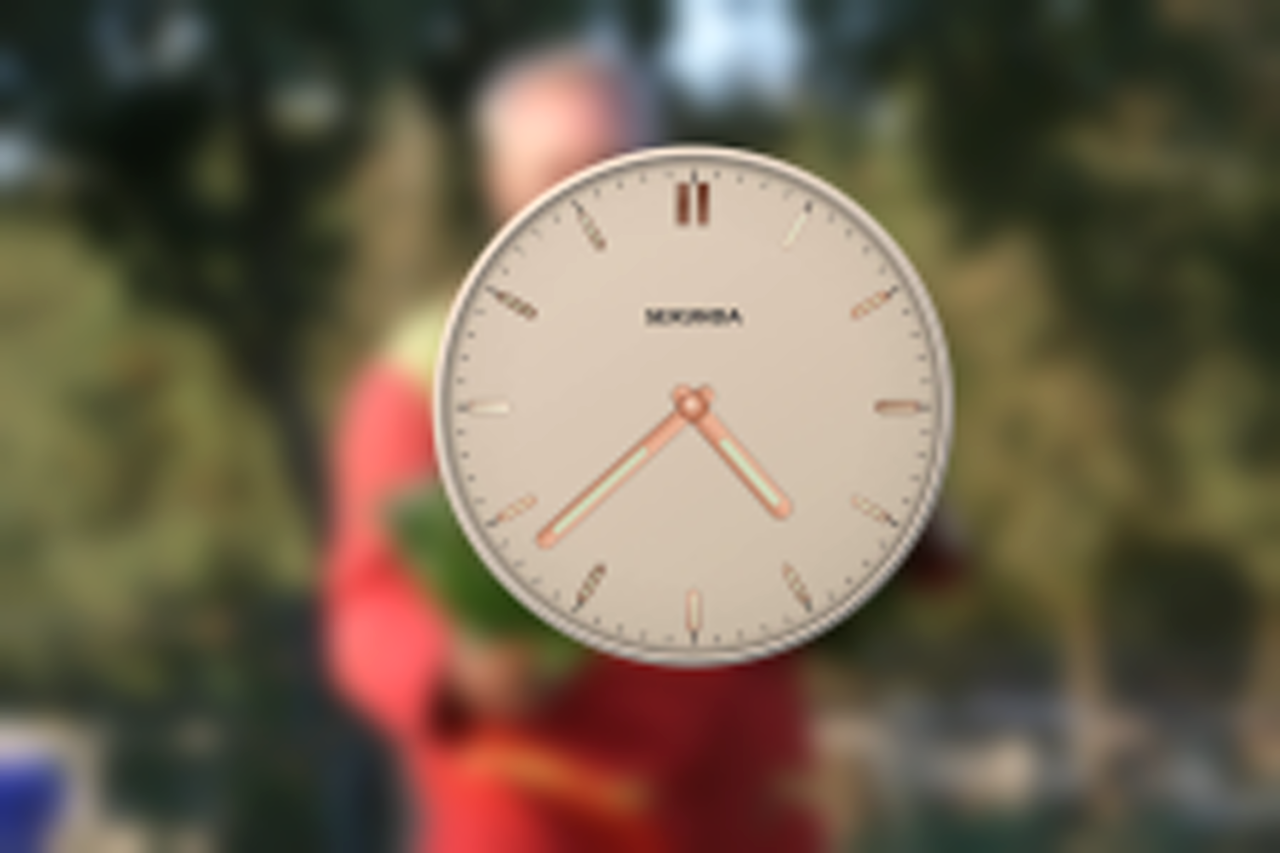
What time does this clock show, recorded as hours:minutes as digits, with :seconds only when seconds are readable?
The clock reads 4:38
